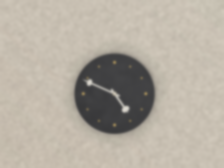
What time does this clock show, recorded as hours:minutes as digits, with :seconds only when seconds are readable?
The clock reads 4:49
